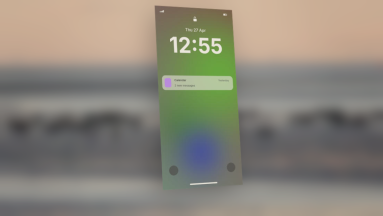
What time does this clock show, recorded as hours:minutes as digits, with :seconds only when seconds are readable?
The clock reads 12:55
